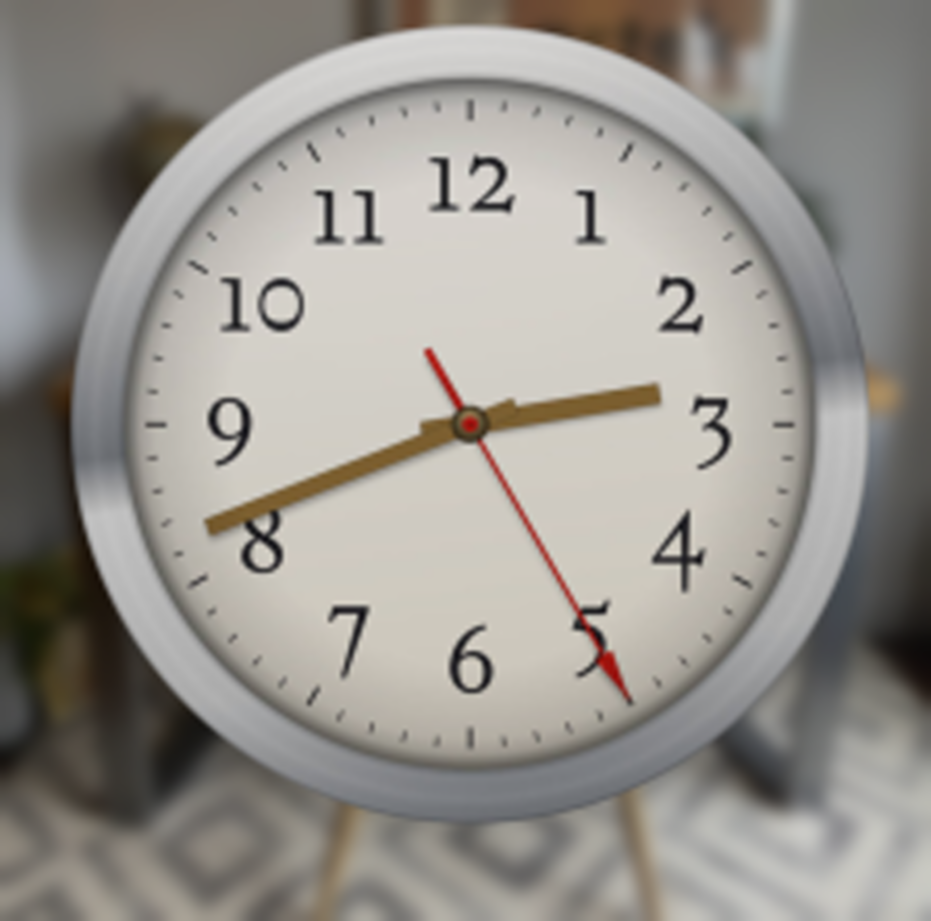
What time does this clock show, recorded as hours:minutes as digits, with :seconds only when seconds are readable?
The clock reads 2:41:25
